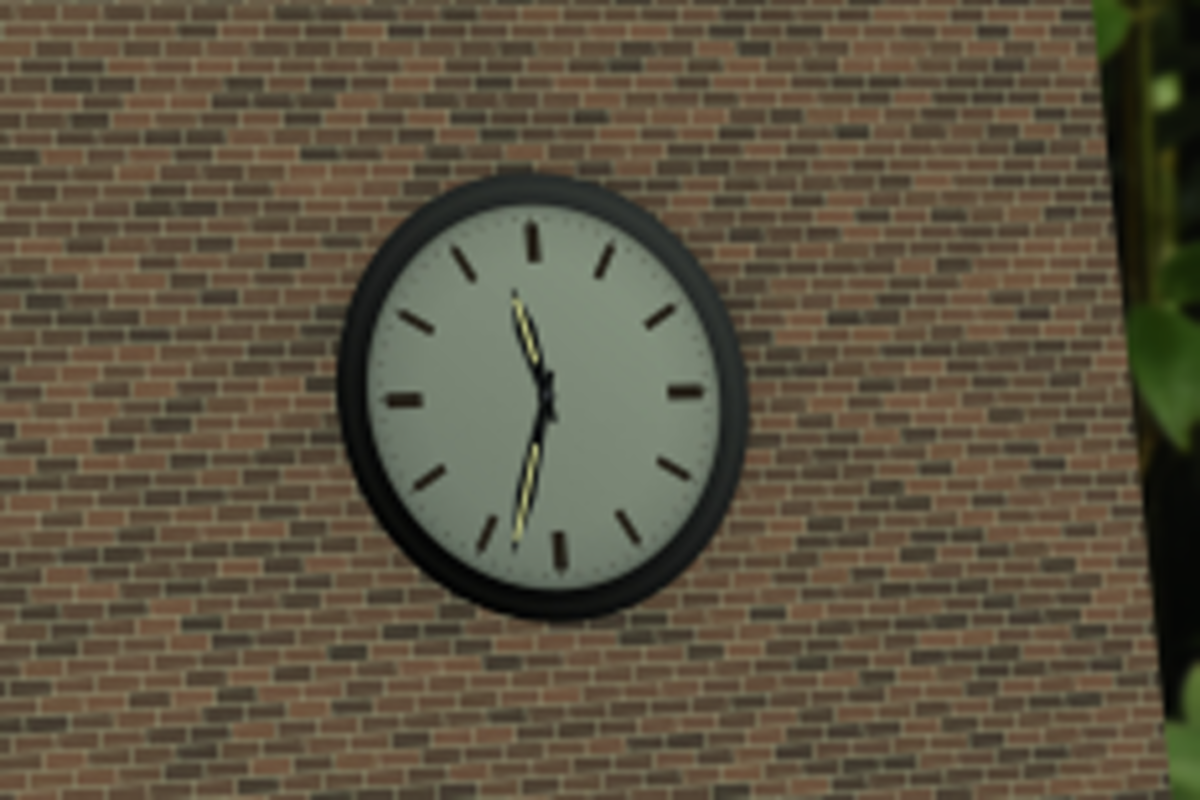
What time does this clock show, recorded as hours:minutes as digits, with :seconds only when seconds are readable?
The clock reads 11:33
